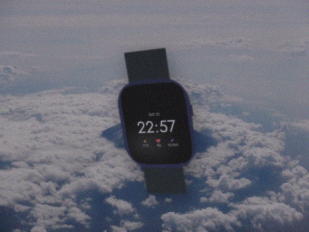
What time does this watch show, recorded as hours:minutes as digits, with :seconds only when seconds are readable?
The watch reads 22:57
